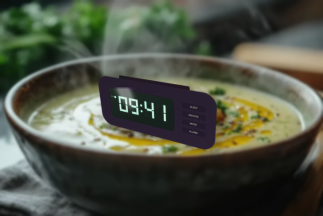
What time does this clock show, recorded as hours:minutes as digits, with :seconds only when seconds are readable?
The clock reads 9:41
